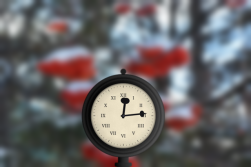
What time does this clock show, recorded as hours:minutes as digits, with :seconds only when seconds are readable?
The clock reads 12:14
